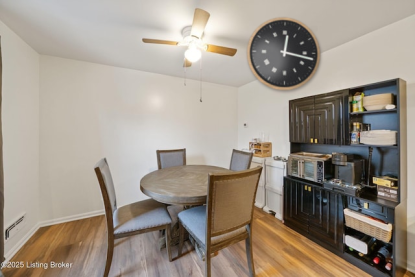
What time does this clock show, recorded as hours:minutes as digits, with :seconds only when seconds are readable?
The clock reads 12:17
